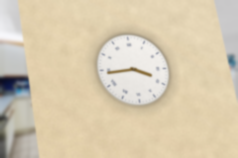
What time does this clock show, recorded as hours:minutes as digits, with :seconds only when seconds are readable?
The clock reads 3:44
